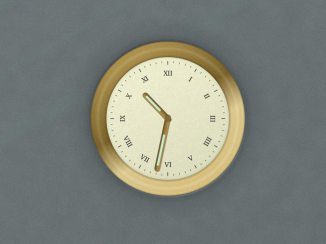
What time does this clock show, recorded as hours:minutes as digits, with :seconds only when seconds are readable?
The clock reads 10:32
